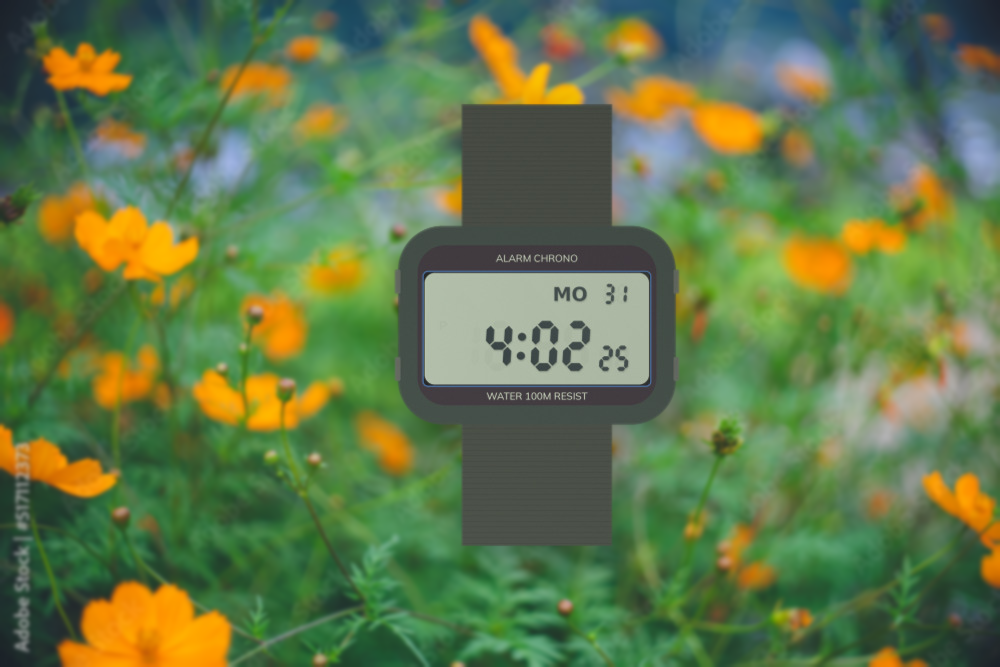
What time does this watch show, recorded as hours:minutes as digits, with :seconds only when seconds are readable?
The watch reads 4:02:25
